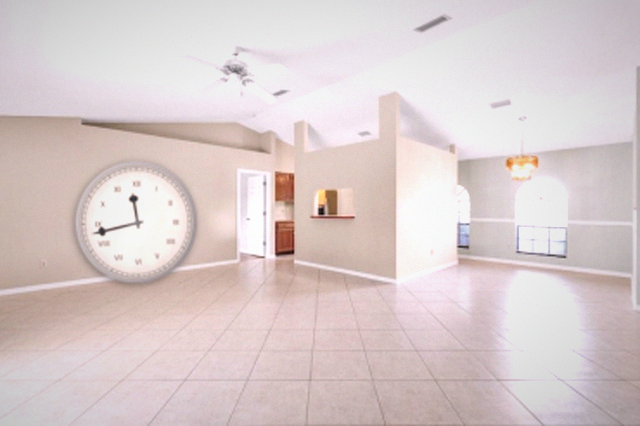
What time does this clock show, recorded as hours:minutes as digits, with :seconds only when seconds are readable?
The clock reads 11:43
